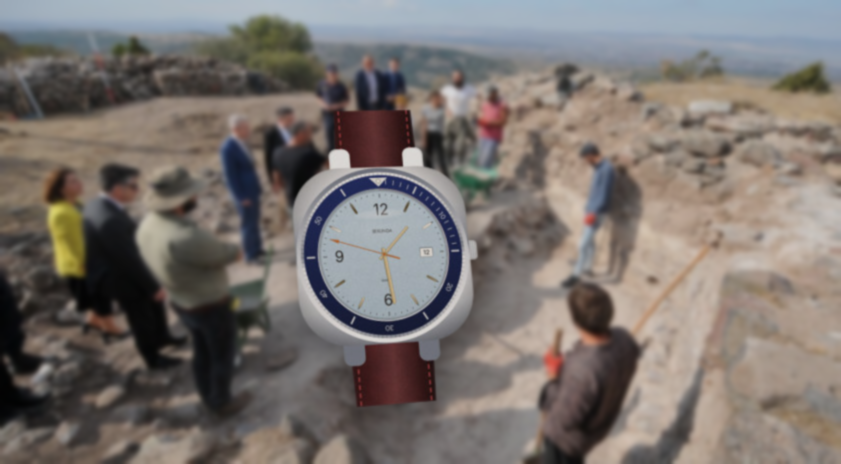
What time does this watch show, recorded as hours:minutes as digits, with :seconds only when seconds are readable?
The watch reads 1:28:48
